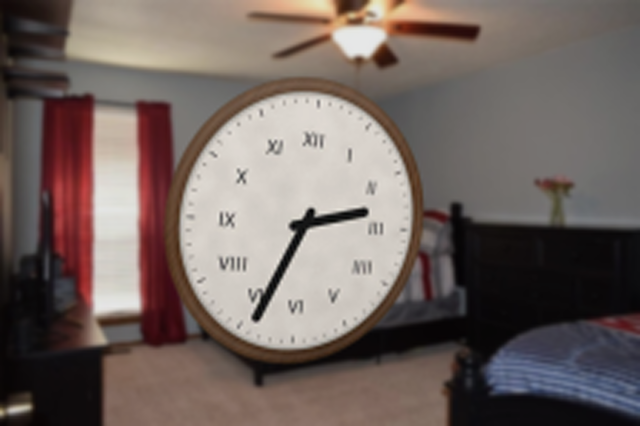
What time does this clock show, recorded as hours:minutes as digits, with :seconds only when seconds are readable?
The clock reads 2:34
